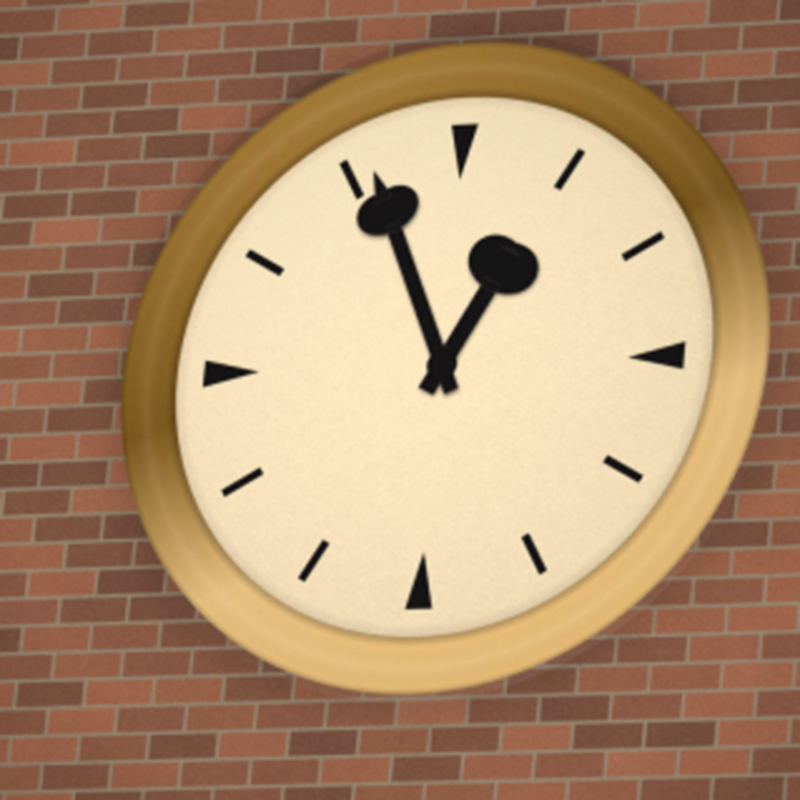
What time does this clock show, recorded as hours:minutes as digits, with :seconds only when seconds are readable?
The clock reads 12:56
